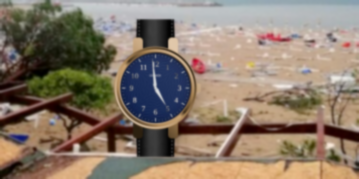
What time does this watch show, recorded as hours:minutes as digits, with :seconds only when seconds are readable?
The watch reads 4:59
